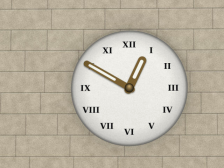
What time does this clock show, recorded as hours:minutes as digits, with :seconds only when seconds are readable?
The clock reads 12:50
